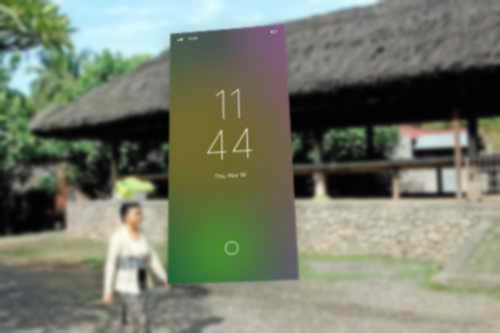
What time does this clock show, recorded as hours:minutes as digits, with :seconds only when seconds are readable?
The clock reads 11:44
